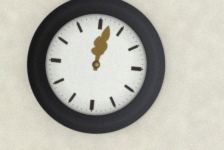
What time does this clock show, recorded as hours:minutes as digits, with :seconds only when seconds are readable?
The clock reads 12:02
